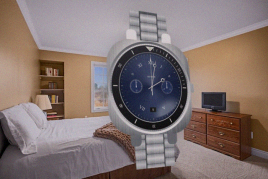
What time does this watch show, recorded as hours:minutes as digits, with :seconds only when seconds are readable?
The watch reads 2:02
